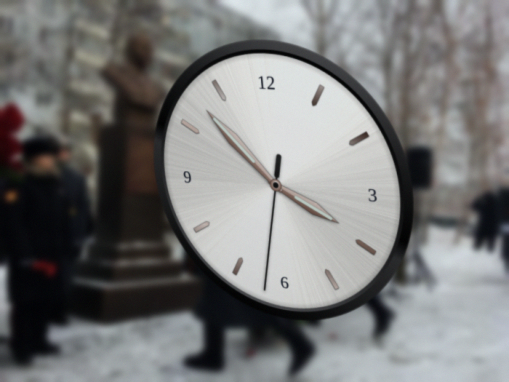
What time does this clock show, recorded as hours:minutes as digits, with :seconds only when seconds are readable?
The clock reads 3:52:32
